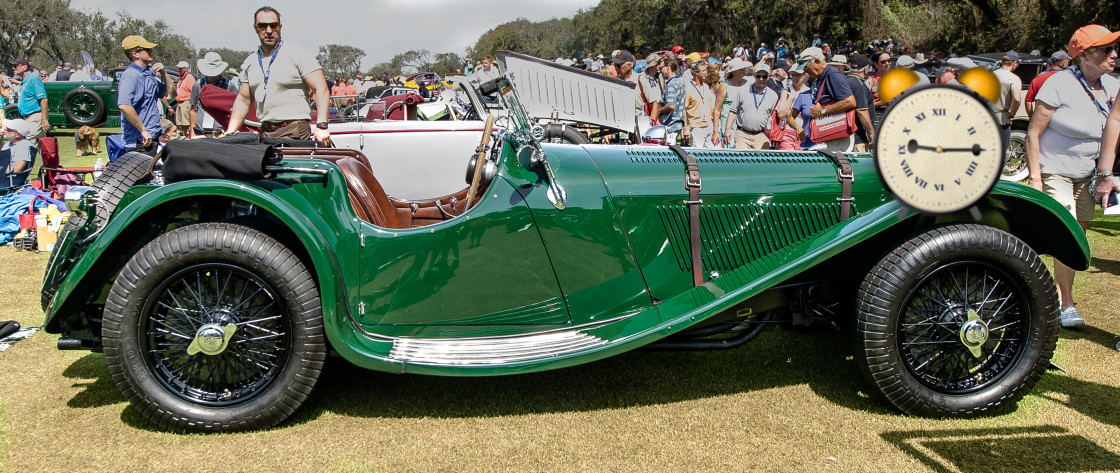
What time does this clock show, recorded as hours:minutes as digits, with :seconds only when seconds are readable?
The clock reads 9:15
